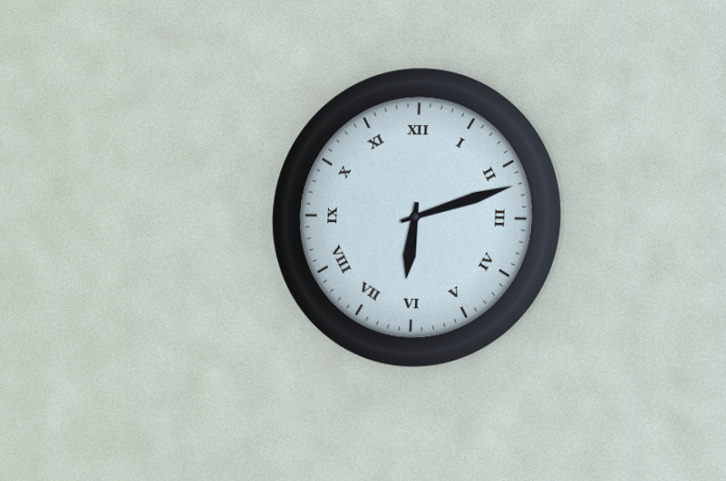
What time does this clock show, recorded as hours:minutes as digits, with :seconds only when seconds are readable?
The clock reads 6:12
